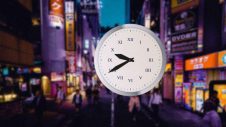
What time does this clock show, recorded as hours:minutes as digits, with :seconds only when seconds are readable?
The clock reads 9:40
